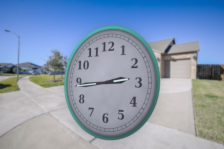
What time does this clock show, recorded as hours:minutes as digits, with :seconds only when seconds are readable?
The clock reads 2:44
